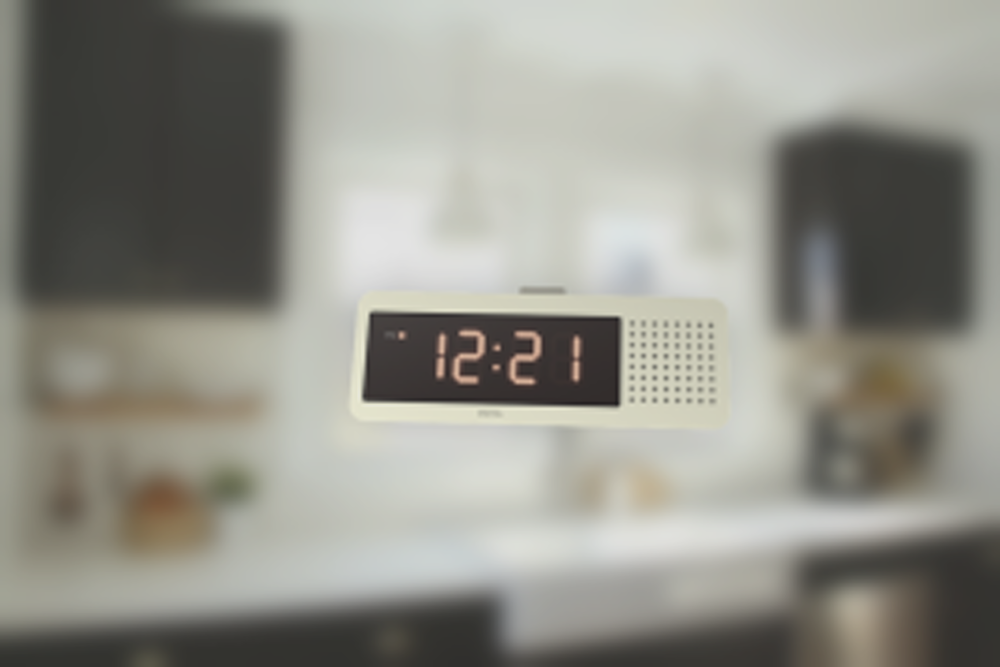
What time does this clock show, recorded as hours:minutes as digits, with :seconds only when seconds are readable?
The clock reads 12:21
